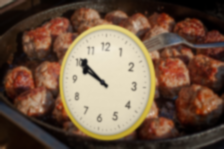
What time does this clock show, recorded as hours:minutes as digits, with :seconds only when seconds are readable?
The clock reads 9:51
